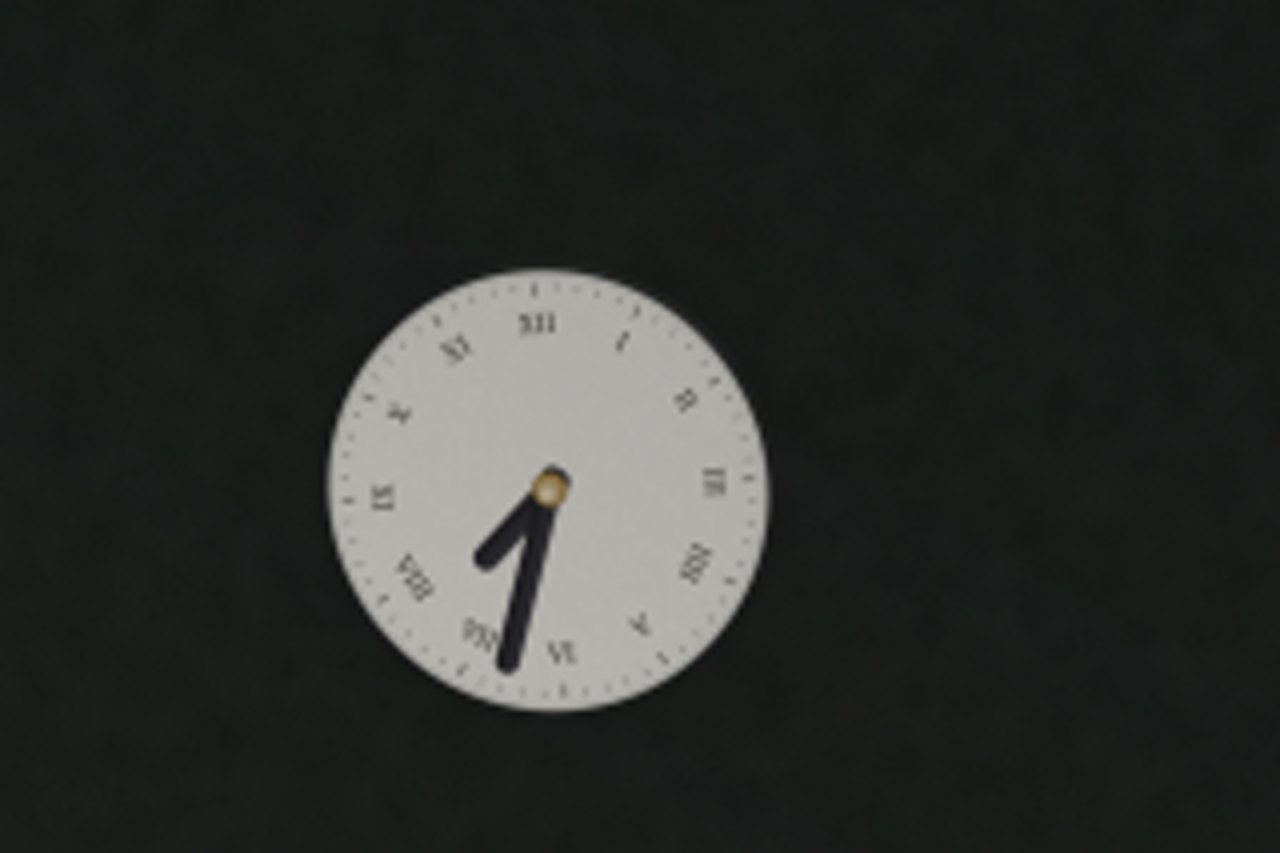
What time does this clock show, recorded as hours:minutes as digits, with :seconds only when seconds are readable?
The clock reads 7:33
